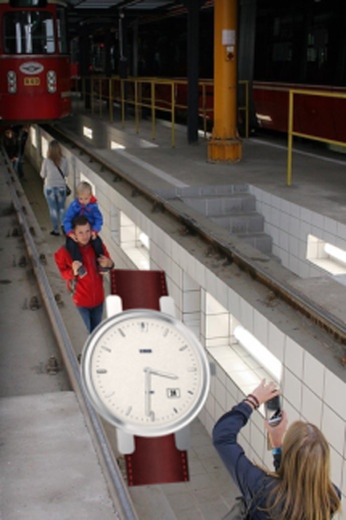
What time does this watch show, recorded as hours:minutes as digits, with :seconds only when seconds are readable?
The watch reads 3:31
